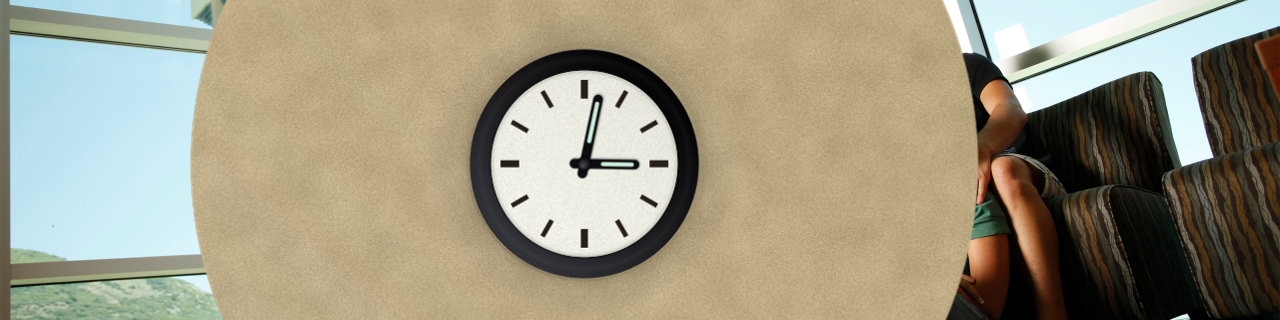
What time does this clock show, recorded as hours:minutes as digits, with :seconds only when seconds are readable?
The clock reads 3:02
